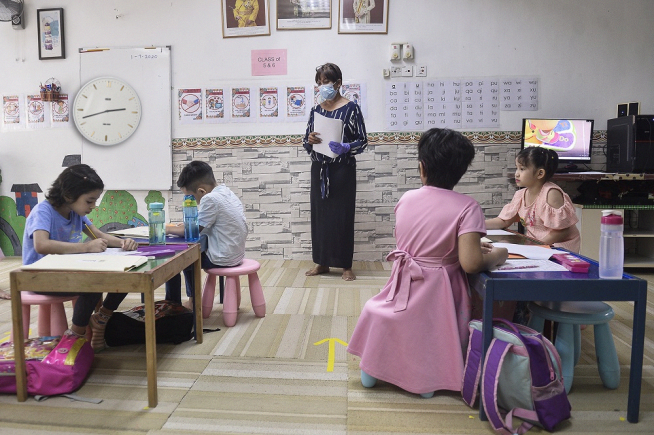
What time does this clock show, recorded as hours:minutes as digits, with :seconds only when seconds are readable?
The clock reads 2:42
